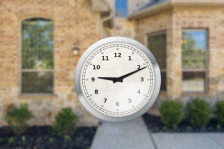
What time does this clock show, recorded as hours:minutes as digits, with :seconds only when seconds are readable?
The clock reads 9:11
